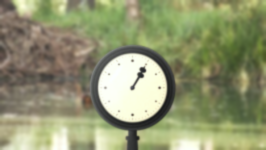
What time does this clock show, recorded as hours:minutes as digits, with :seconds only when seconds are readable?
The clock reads 1:05
